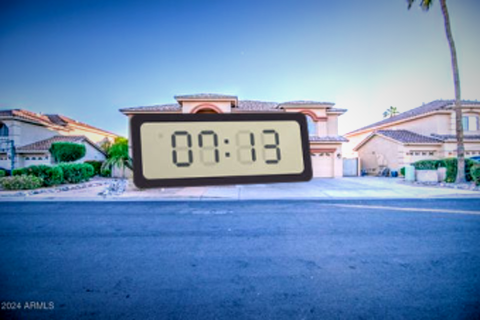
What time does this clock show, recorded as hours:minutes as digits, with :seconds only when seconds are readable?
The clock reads 7:13
